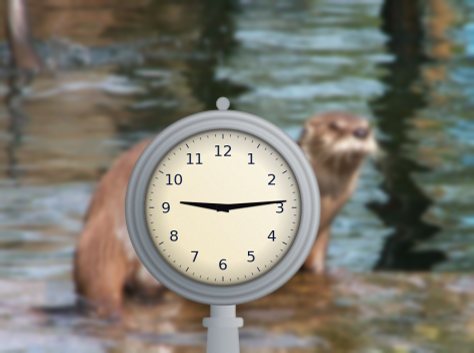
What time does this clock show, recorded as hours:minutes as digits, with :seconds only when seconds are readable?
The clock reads 9:14
